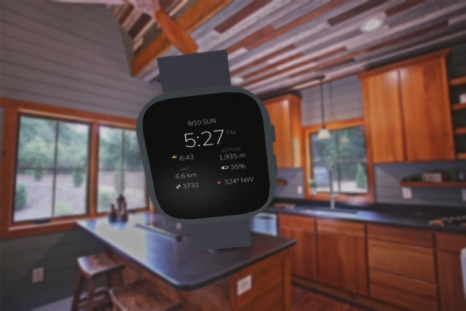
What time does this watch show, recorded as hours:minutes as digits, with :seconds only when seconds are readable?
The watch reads 5:27
